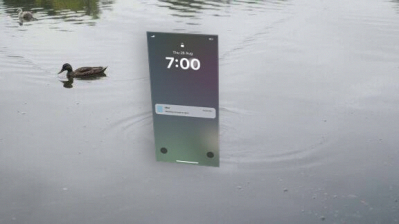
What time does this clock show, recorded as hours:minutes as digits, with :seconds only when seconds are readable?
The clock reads 7:00
